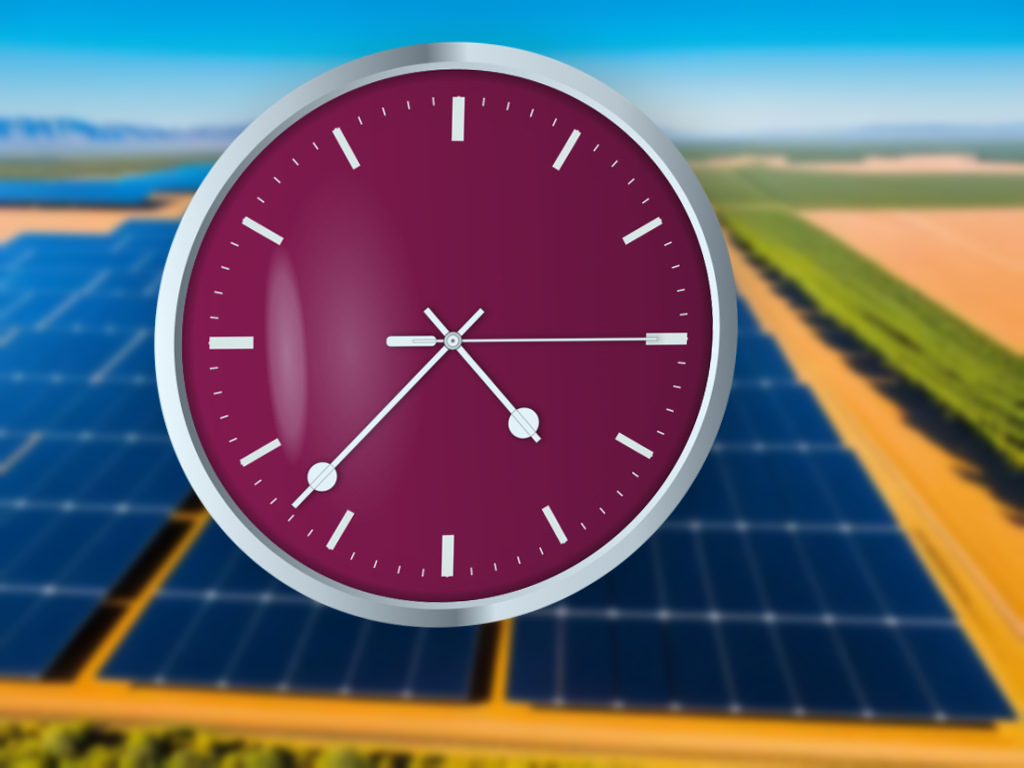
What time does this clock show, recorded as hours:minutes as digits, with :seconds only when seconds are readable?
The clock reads 4:37:15
